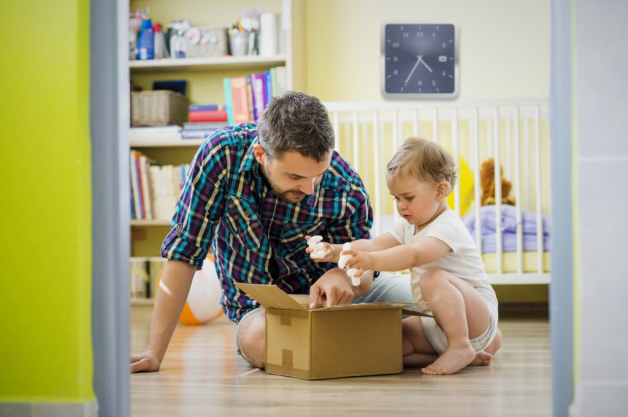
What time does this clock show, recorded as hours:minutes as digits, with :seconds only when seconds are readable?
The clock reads 4:35
